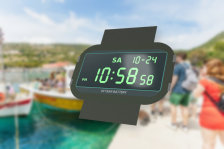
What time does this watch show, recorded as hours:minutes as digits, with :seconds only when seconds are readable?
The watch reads 10:58:58
